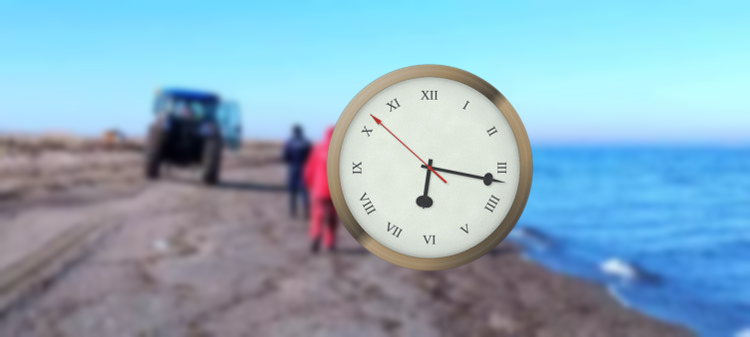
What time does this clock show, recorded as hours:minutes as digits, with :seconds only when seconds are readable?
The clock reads 6:16:52
